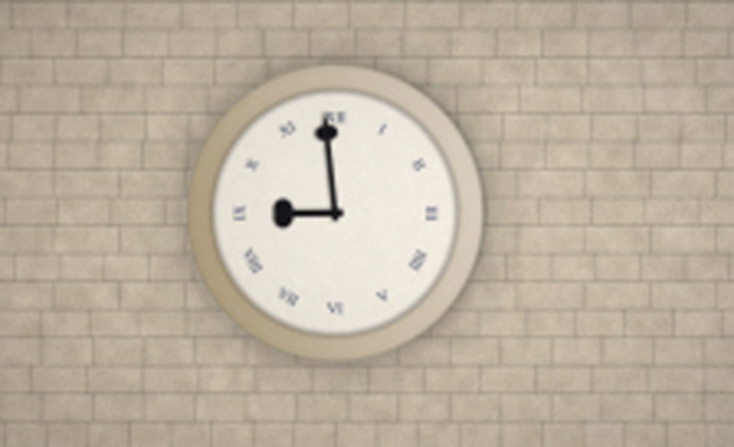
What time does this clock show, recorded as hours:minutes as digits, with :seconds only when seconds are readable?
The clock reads 8:59
